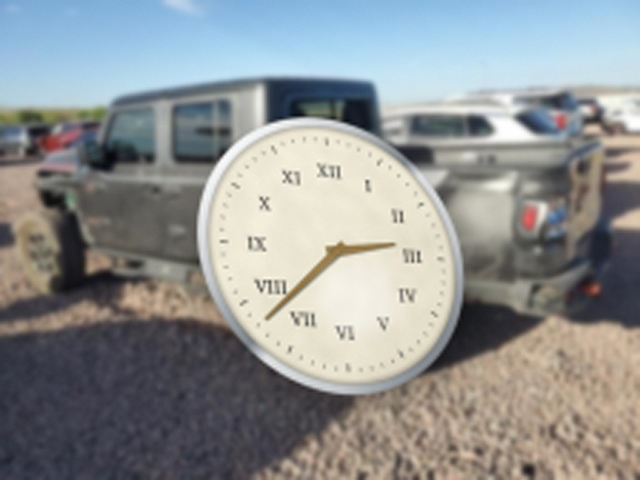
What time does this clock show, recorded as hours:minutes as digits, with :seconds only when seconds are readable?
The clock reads 2:38
